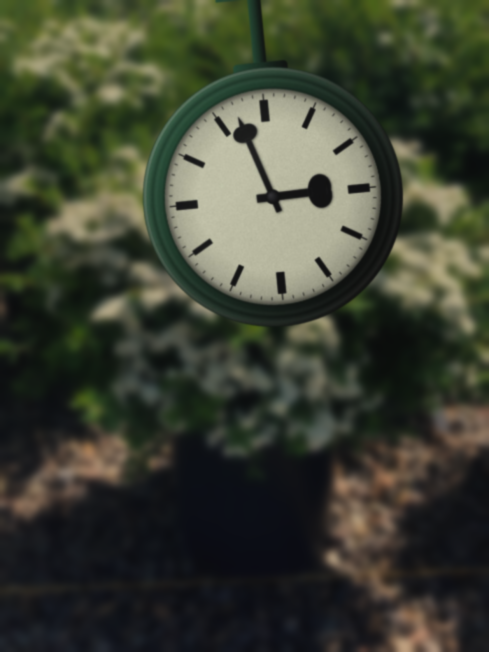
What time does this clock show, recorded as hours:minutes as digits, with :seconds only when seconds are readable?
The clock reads 2:57
